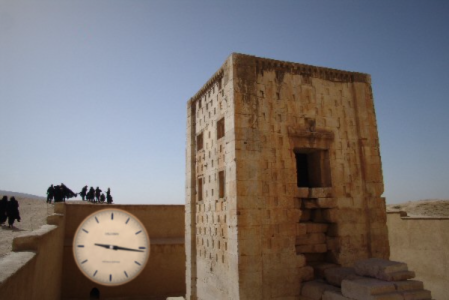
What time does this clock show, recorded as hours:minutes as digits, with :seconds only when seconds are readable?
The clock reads 9:16
